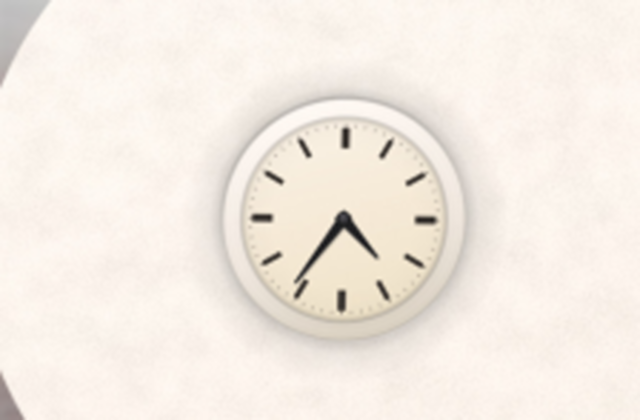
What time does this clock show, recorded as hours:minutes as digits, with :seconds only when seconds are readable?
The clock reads 4:36
